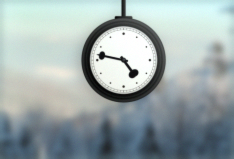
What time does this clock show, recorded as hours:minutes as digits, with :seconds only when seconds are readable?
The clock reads 4:47
